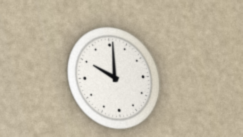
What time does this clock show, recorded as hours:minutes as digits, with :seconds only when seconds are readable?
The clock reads 10:01
